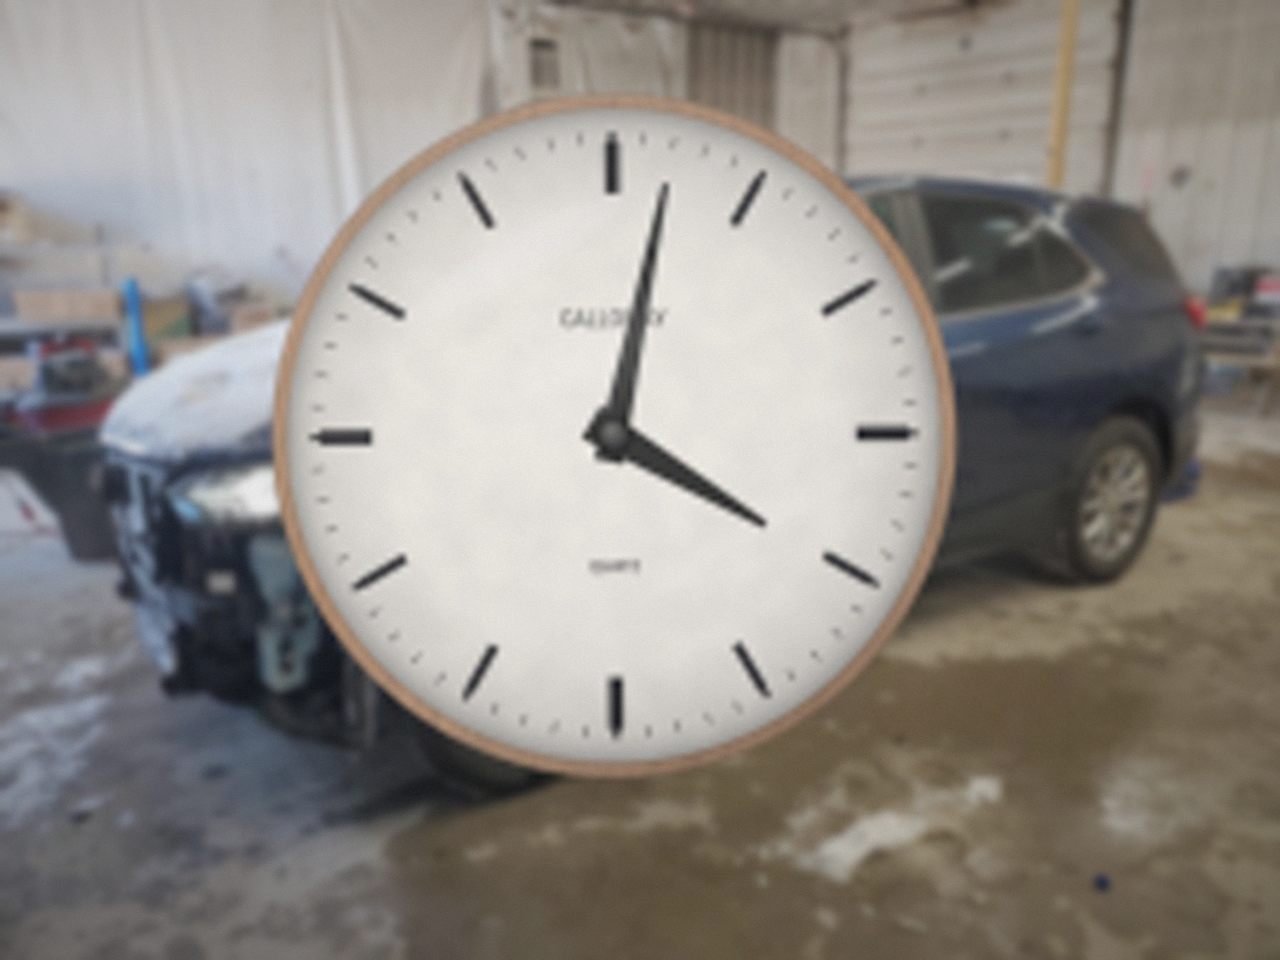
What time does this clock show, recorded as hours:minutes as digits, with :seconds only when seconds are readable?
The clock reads 4:02
